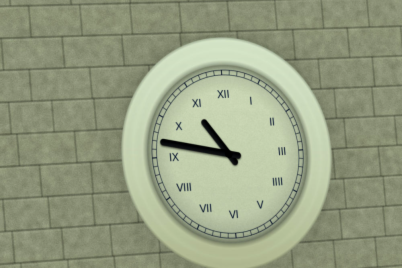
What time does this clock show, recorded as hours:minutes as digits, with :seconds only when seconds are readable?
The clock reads 10:47
